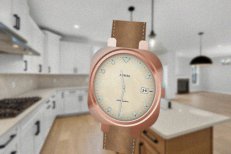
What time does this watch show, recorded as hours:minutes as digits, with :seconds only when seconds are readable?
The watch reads 11:31
